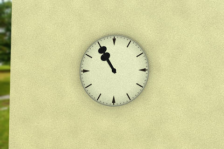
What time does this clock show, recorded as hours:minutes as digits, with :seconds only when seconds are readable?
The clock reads 10:55
